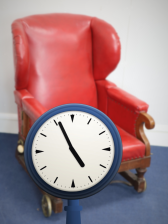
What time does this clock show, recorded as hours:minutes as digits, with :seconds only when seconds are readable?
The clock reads 4:56
